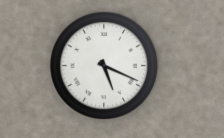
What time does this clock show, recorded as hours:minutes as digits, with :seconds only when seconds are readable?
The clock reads 5:19
